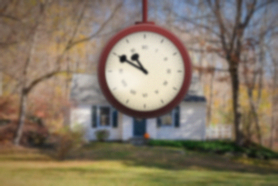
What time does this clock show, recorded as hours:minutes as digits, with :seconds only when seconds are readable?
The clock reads 10:50
